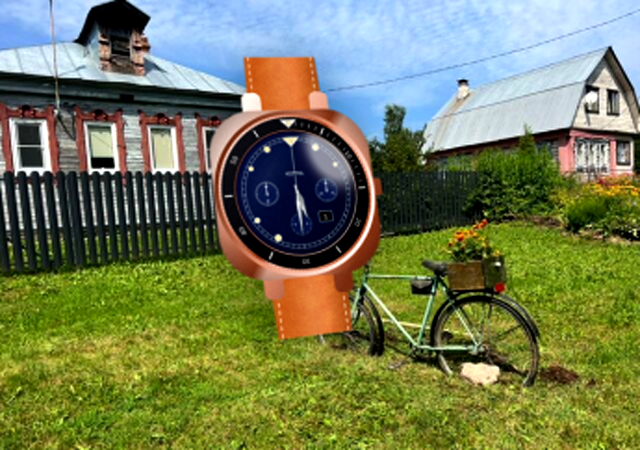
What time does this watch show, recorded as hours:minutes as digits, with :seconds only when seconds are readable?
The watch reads 5:30
